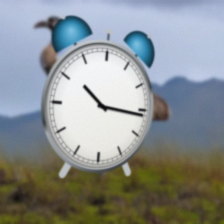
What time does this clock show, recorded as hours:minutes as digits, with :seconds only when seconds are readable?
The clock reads 10:16
